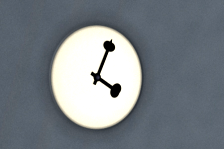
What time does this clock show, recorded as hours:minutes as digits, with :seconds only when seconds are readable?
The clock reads 4:04
